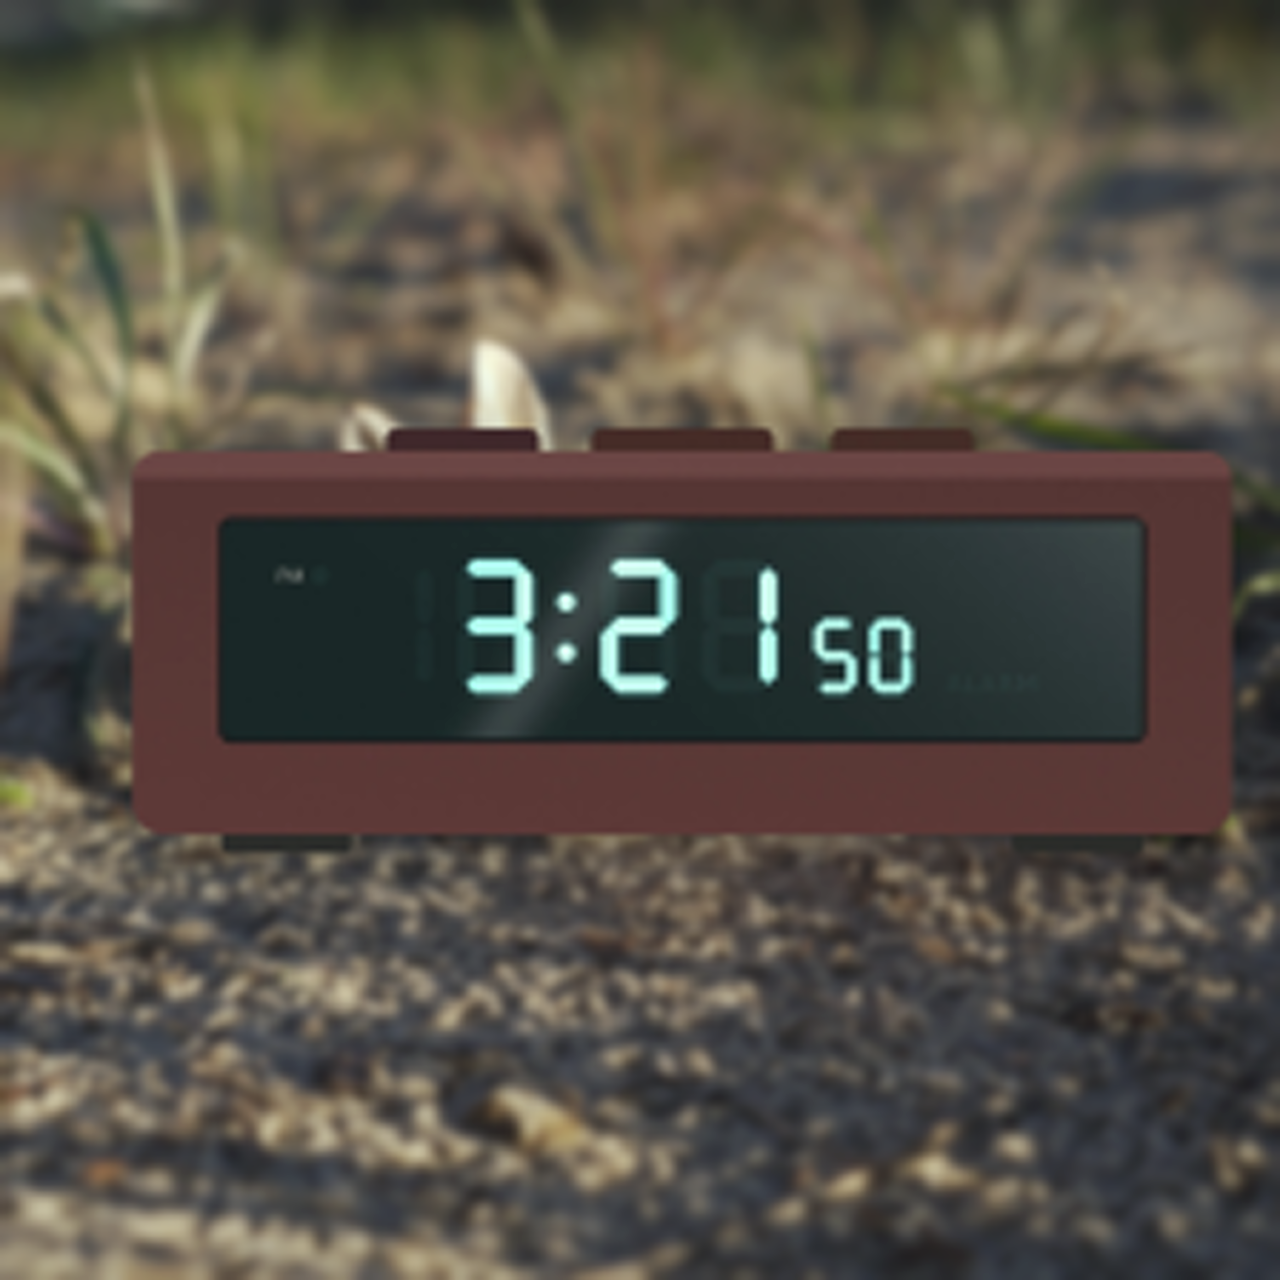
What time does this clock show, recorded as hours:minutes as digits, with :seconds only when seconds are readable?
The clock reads 3:21:50
